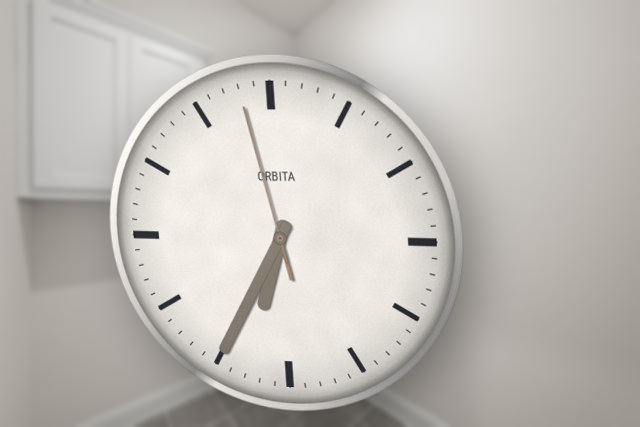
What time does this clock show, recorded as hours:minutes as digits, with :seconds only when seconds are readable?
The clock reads 6:34:58
